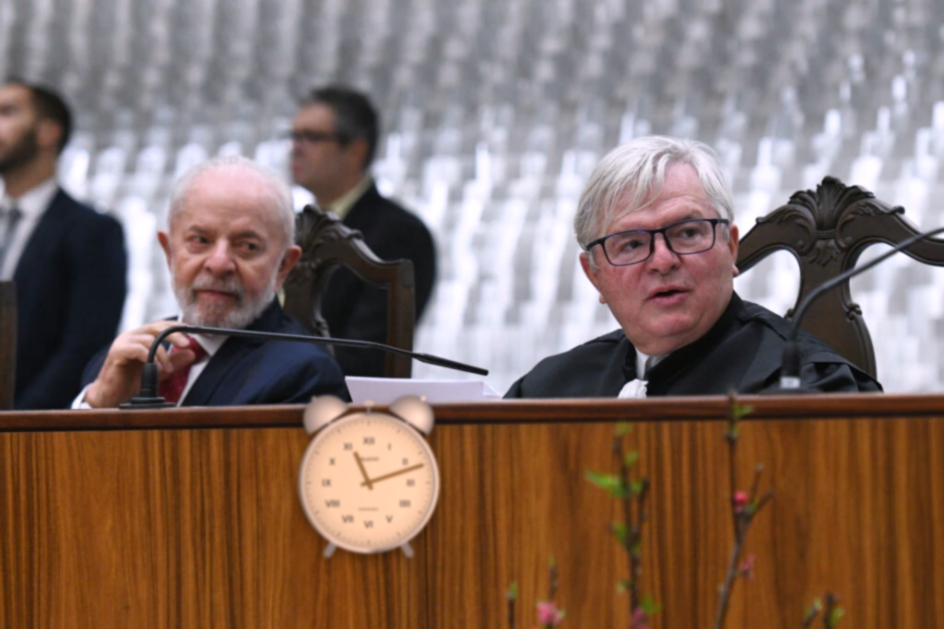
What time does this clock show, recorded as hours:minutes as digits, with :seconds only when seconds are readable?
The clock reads 11:12
